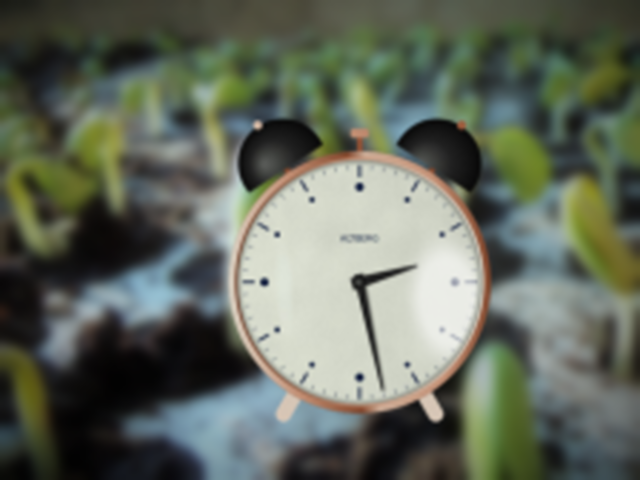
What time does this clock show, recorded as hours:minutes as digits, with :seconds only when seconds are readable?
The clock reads 2:28
